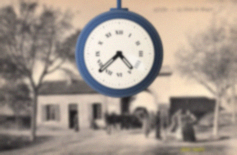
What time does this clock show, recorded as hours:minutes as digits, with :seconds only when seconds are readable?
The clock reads 4:38
